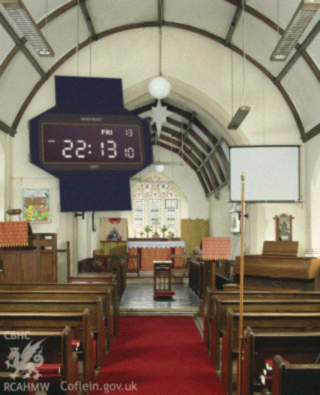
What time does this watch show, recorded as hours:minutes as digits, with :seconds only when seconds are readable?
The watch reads 22:13:10
